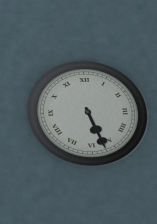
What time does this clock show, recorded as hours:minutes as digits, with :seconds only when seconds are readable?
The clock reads 5:27
